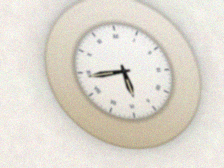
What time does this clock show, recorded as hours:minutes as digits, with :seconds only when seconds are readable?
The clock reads 5:44
